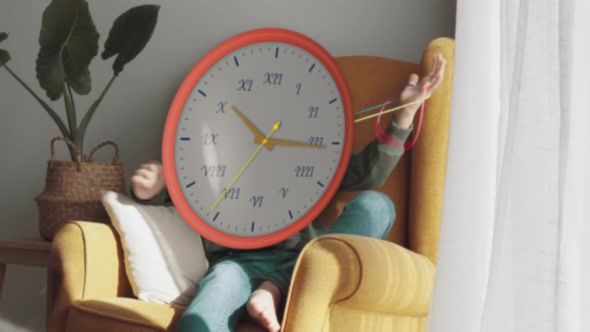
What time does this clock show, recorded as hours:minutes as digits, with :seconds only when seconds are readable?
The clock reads 10:15:36
